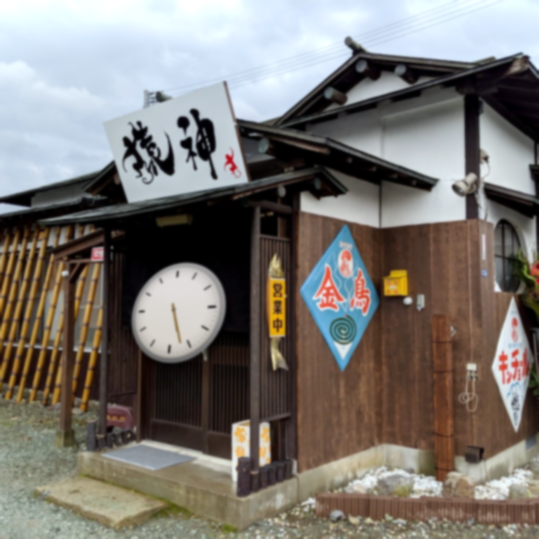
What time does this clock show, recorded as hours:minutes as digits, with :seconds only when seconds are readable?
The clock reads 5:27
